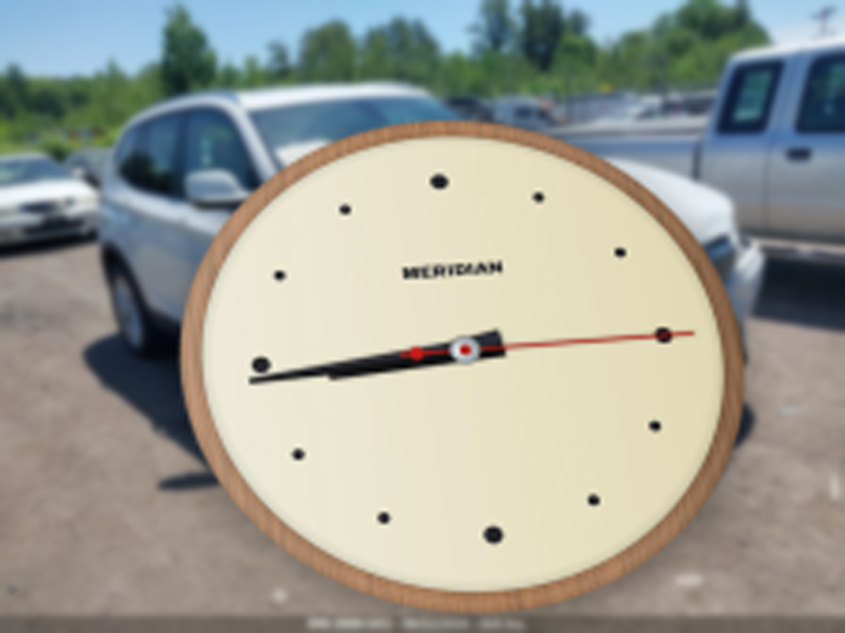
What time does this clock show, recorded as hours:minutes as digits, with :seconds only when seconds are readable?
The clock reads 8:44:15
